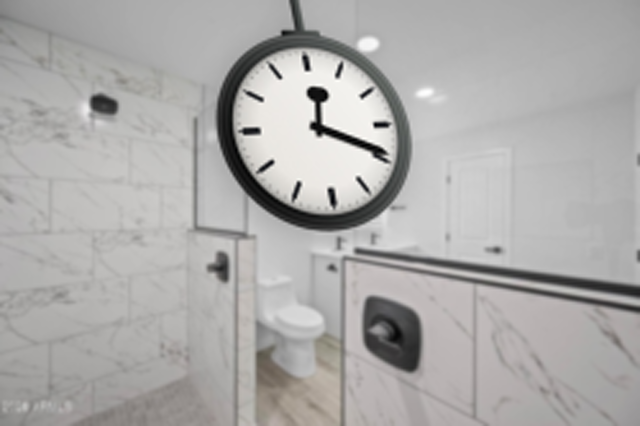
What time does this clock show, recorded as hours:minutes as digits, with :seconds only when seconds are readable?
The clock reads 12:19
